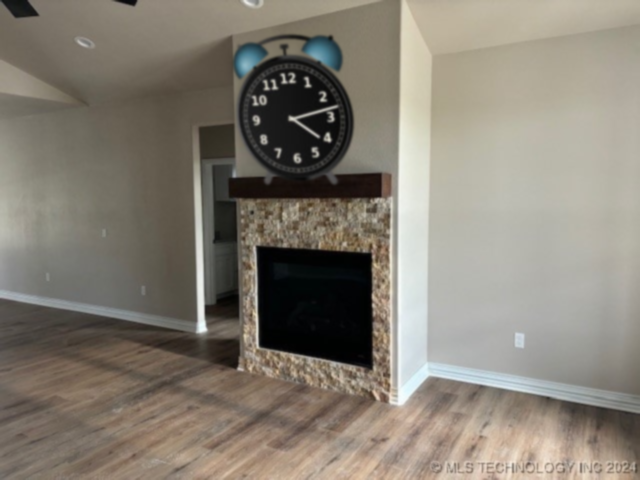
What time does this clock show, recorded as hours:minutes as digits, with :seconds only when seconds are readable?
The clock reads 4:13
